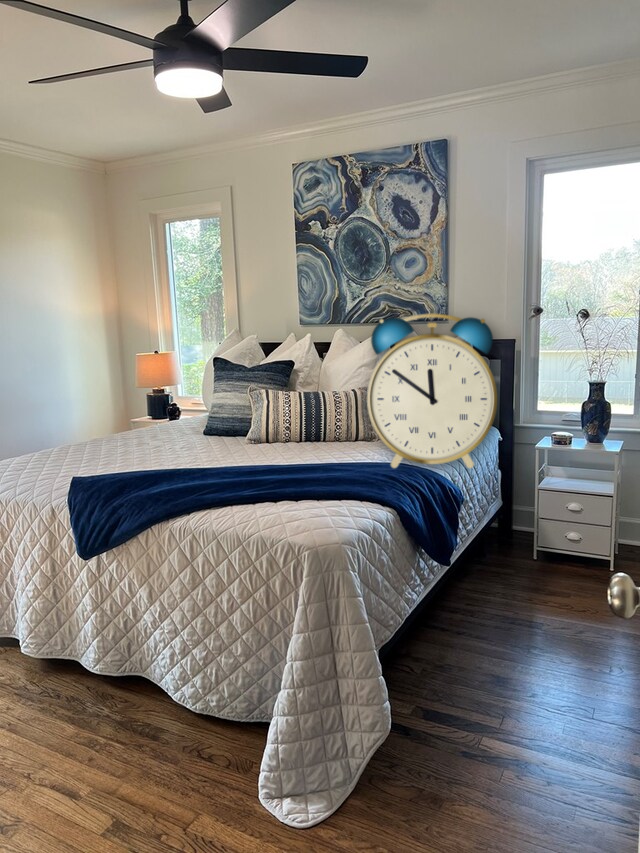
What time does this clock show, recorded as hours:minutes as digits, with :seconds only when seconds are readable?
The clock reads 11:51
